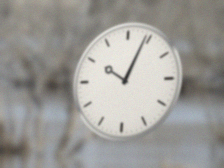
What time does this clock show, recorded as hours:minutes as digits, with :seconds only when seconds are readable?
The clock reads 10:04
